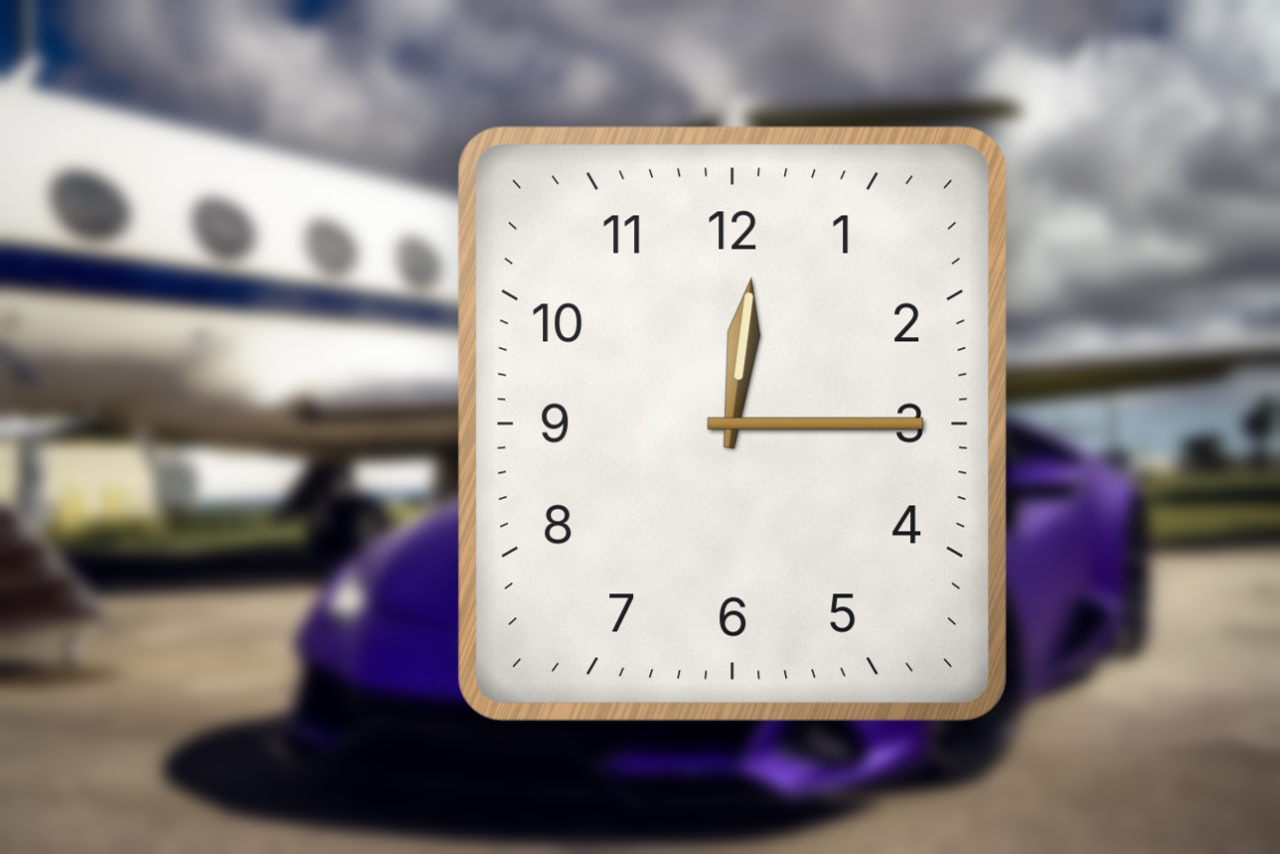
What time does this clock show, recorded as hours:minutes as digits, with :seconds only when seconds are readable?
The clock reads 12:15
